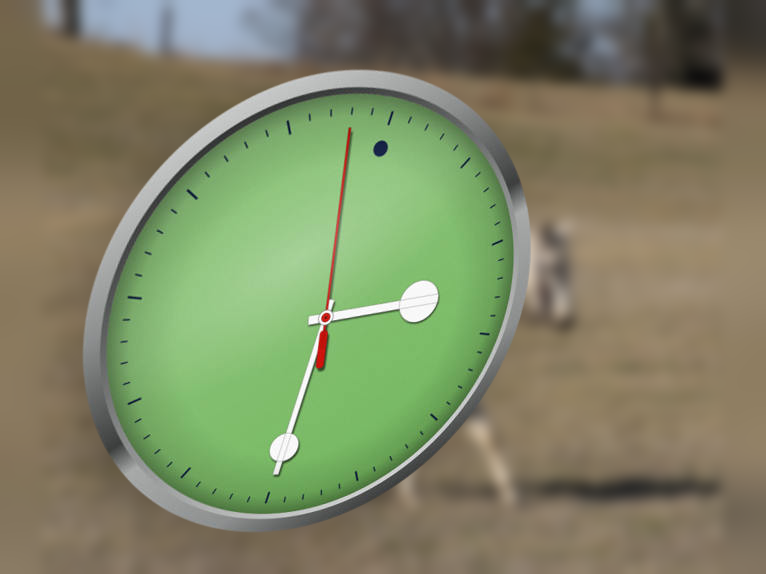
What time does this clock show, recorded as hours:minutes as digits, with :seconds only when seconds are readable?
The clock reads 2:29:58
